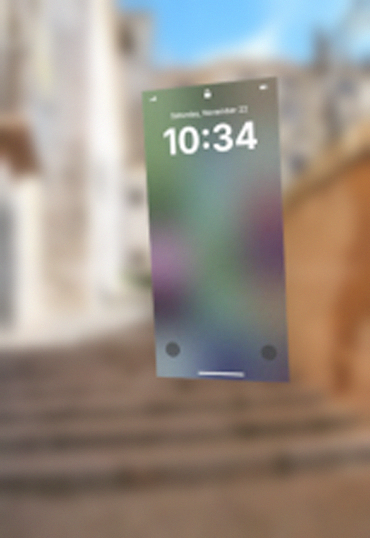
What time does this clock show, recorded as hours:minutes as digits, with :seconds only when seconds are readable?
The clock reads 10:34
